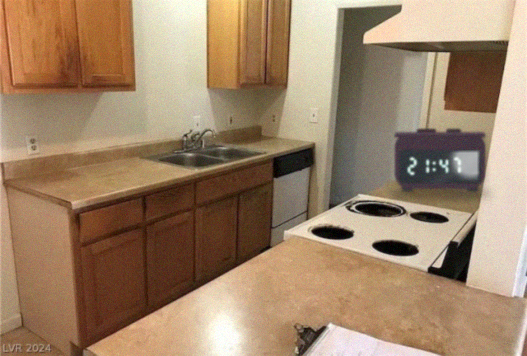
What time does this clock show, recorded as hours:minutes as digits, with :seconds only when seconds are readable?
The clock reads 21:47
